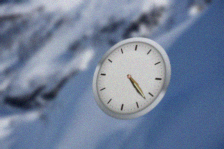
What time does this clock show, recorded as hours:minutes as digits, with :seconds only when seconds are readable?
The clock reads 4:22
